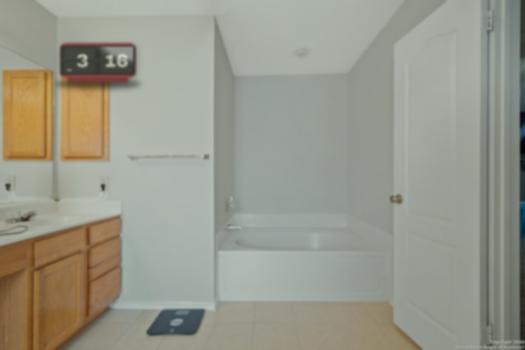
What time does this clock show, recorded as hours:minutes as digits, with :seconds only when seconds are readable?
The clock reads 3:16
